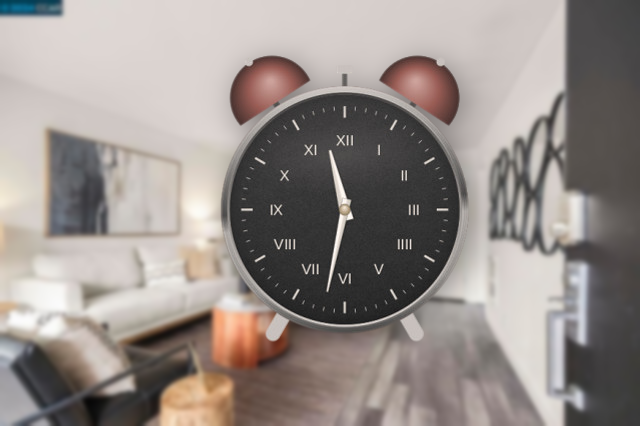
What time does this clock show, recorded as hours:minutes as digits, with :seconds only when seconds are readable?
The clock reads 11:32
